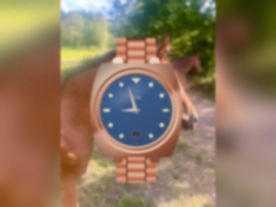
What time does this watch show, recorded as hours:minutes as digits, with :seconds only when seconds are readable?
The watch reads 8:57
